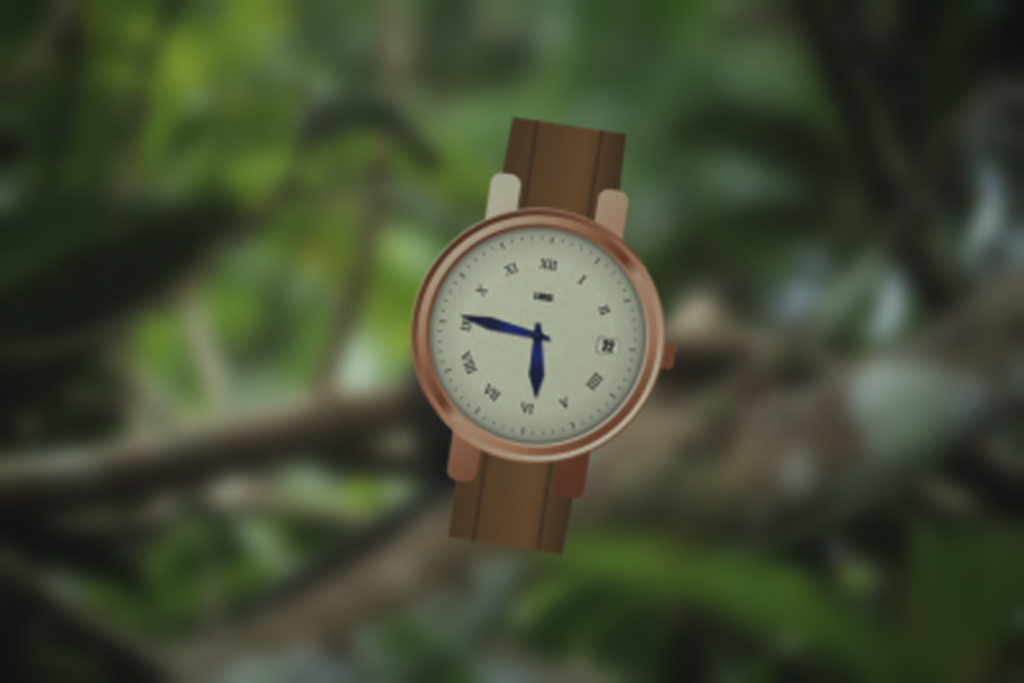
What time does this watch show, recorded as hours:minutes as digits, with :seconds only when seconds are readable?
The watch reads 5:46
